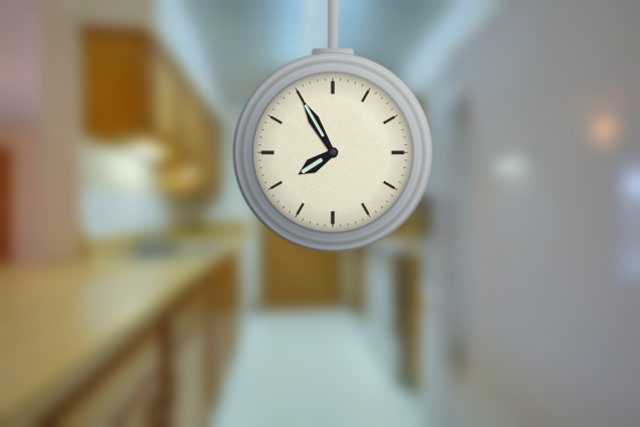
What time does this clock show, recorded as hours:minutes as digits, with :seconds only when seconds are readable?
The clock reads 7:55
